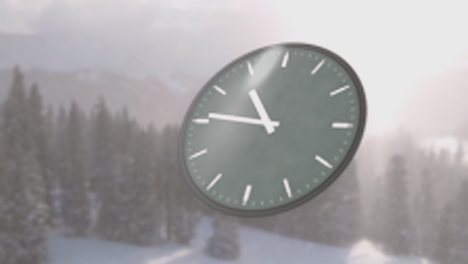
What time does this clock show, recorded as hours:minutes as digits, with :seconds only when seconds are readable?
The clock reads 10:46
